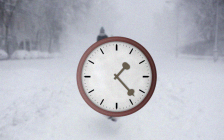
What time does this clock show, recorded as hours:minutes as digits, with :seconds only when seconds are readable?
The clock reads 1:23
